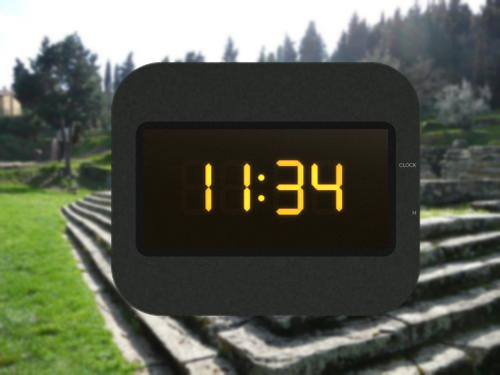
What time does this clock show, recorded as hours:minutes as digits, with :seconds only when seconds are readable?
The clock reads 11:34
